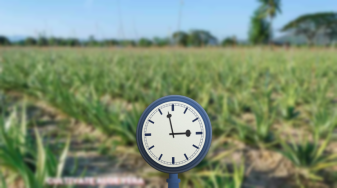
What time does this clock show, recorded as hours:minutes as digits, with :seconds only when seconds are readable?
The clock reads 2:58
